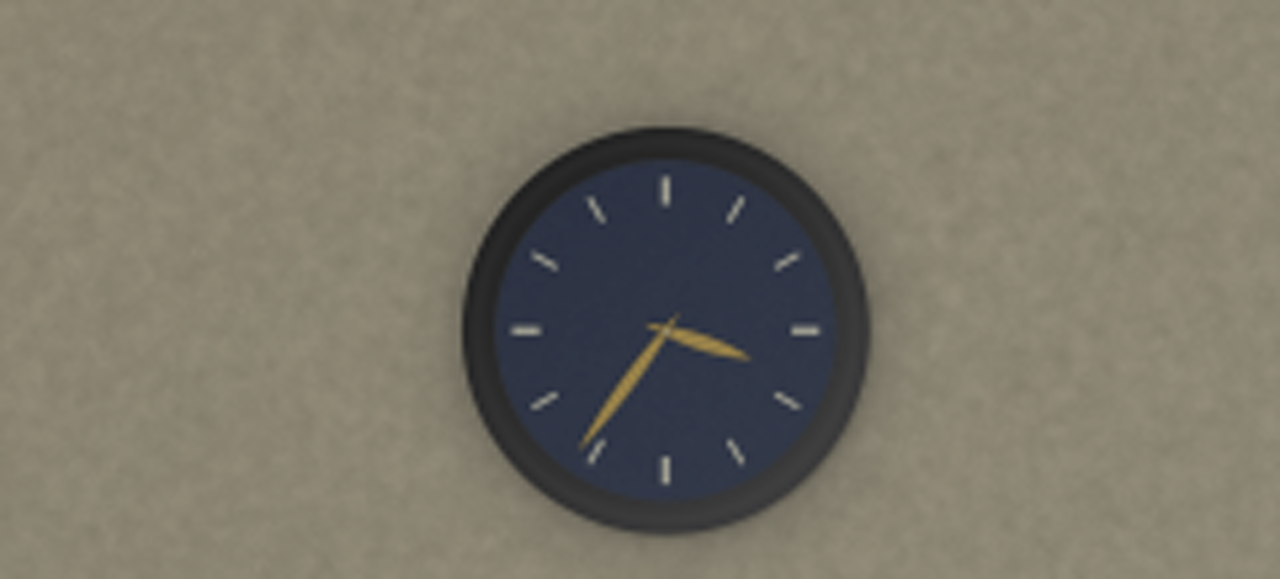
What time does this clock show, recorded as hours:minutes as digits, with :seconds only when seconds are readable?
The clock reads 3:36
